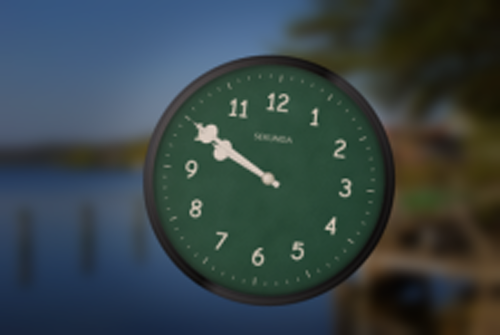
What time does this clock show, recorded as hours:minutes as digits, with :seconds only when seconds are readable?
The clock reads 9:50
